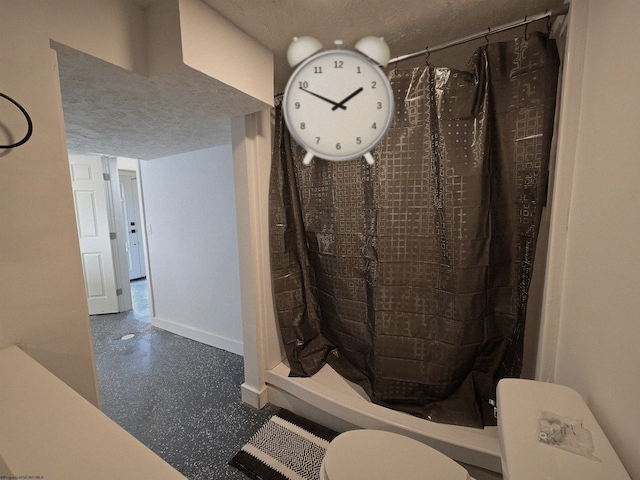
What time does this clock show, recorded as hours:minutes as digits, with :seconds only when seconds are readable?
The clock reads 1:49
